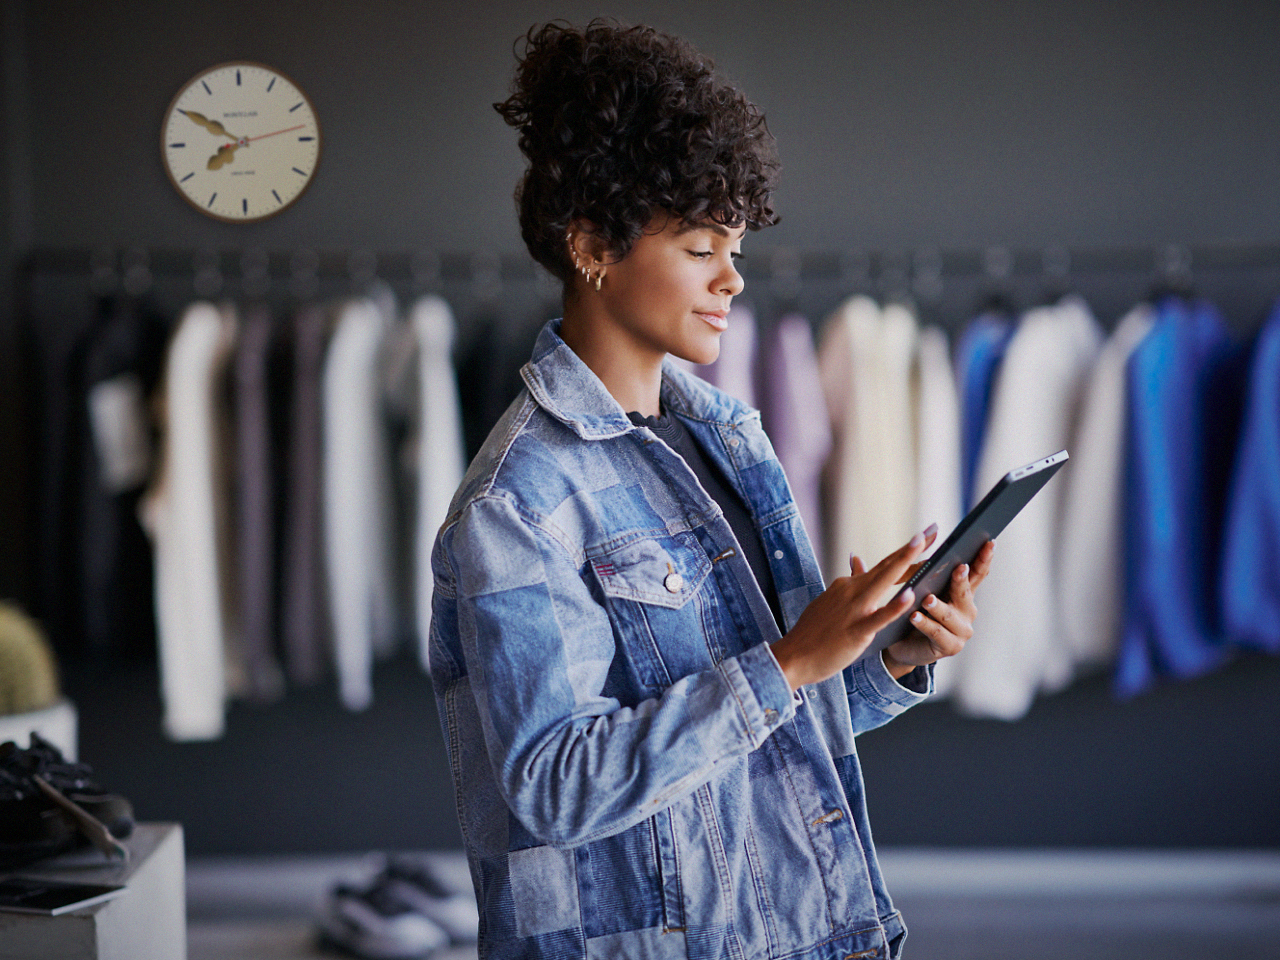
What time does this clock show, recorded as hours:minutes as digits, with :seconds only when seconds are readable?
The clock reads 7:50:13
